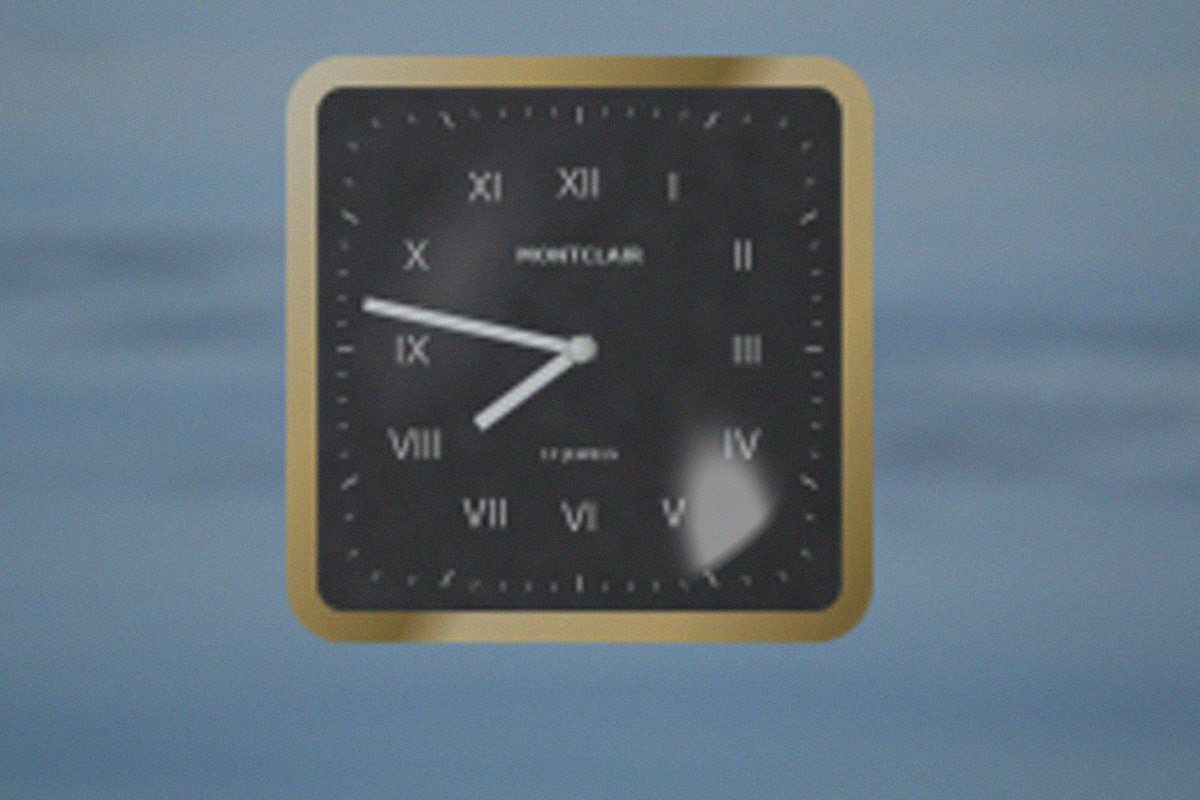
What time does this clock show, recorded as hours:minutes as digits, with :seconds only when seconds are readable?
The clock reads 7:47
